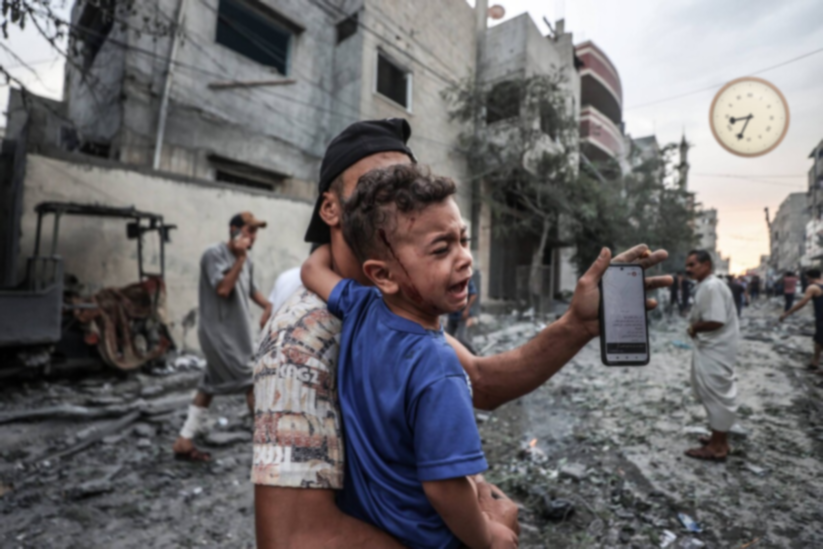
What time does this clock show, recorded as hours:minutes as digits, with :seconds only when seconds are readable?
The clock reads 8:34
